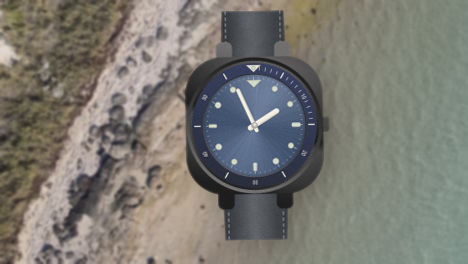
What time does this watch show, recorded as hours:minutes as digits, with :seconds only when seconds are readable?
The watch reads 1:56
